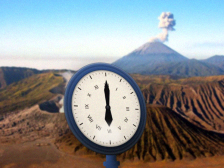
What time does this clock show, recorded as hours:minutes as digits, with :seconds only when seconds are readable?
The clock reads 6:00
